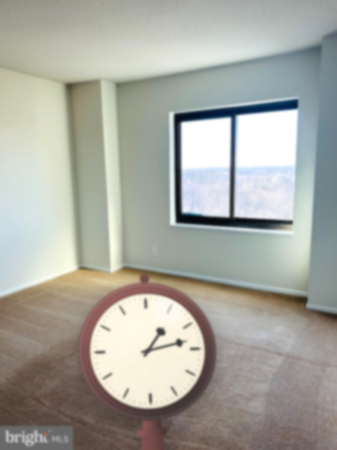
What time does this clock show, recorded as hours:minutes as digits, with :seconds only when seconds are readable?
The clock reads 1:13
